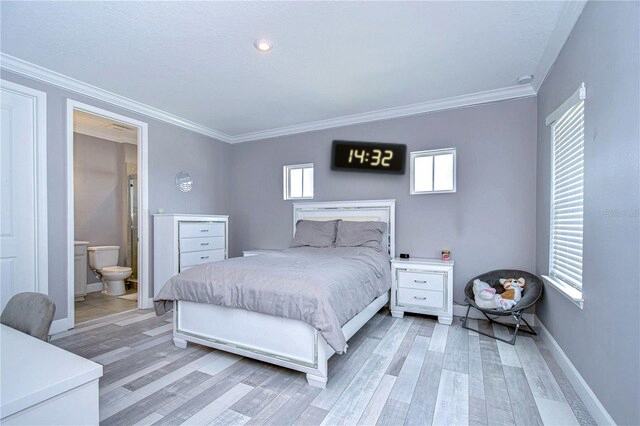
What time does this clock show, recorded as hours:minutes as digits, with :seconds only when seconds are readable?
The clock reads 14:32
